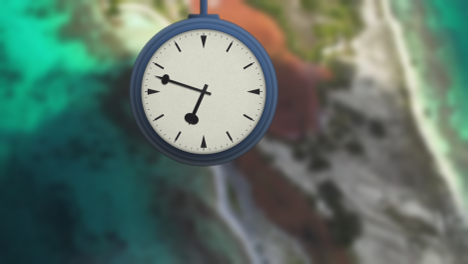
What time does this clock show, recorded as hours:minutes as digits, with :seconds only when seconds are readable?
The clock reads 6:48
